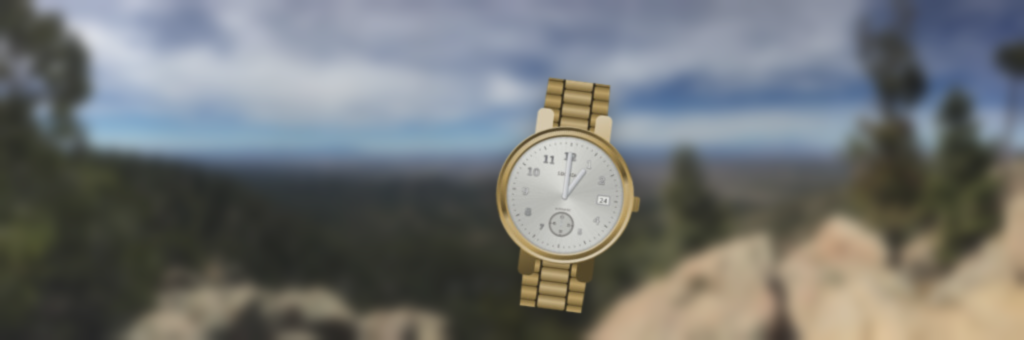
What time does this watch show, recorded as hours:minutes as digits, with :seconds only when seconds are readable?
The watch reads 1:00
